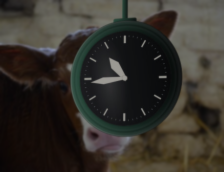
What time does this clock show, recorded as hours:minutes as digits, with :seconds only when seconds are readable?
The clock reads 10:44
